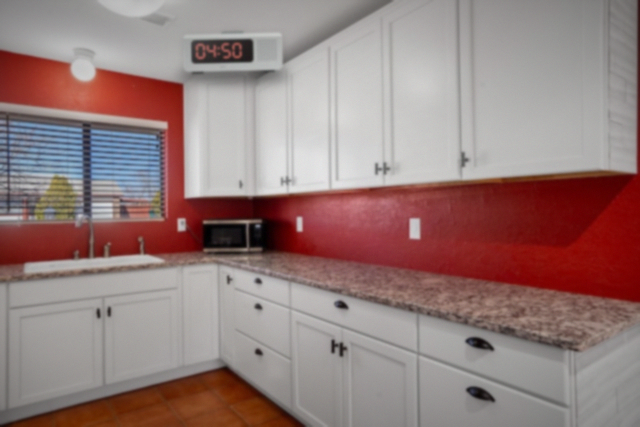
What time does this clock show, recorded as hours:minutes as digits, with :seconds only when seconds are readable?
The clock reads 4:50
